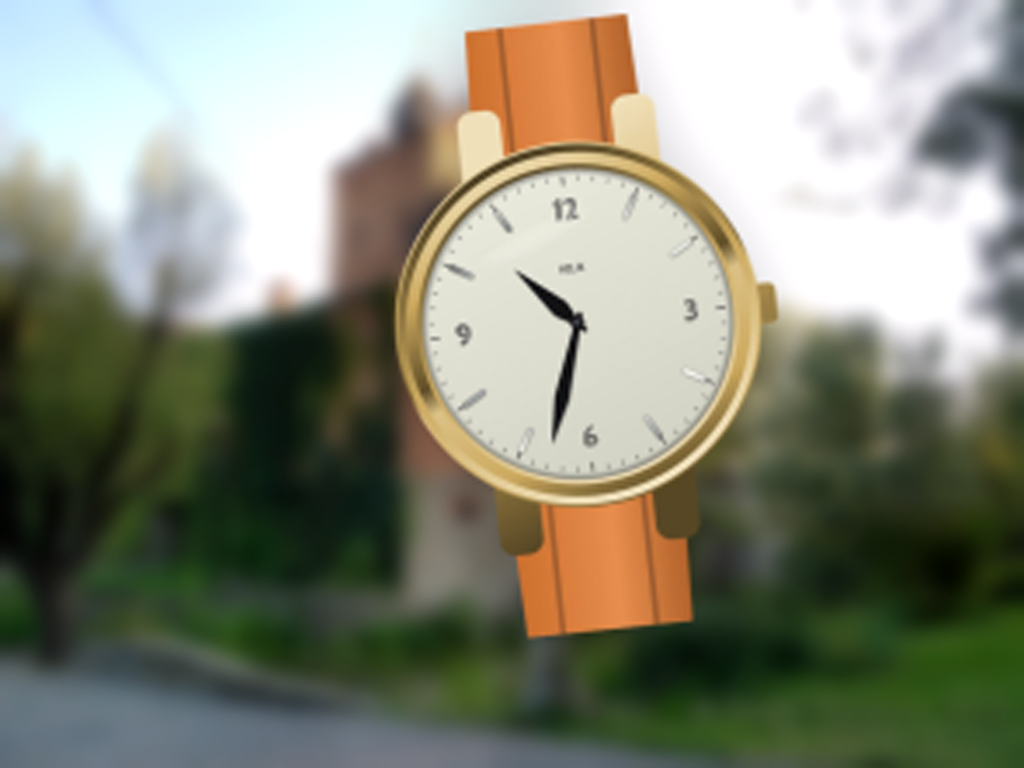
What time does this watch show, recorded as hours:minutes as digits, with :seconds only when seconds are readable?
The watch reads 10:33
